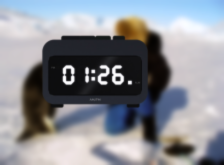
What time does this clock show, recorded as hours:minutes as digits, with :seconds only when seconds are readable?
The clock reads 1:26
